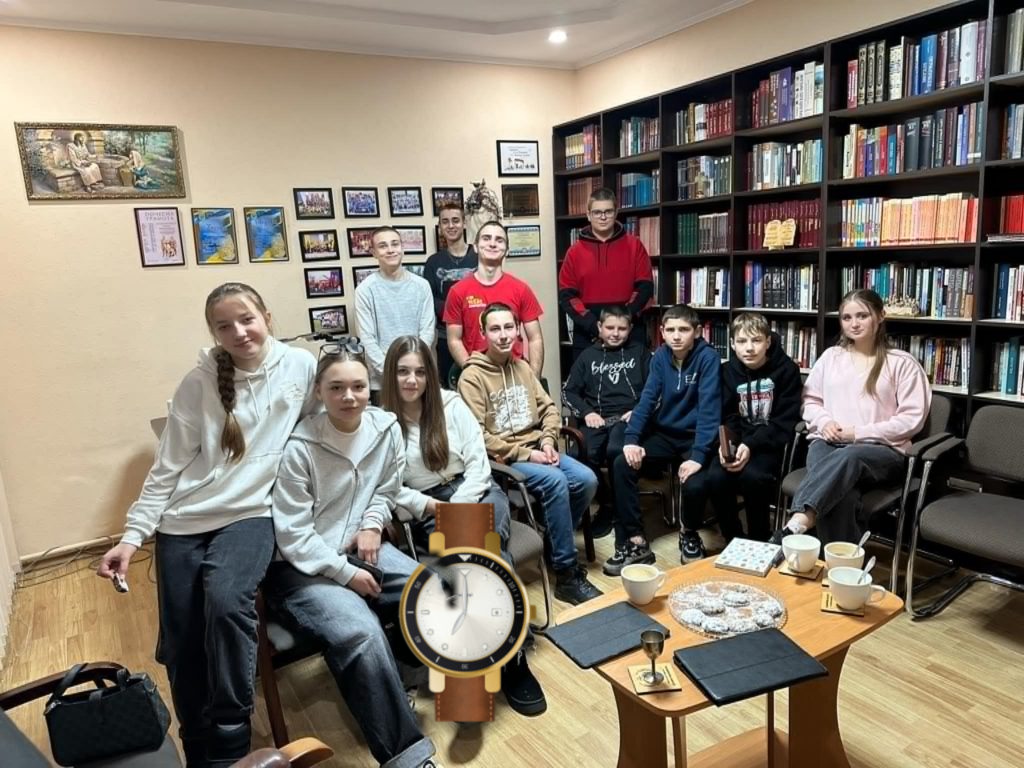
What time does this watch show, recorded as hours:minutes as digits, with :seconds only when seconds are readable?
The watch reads 7:00
